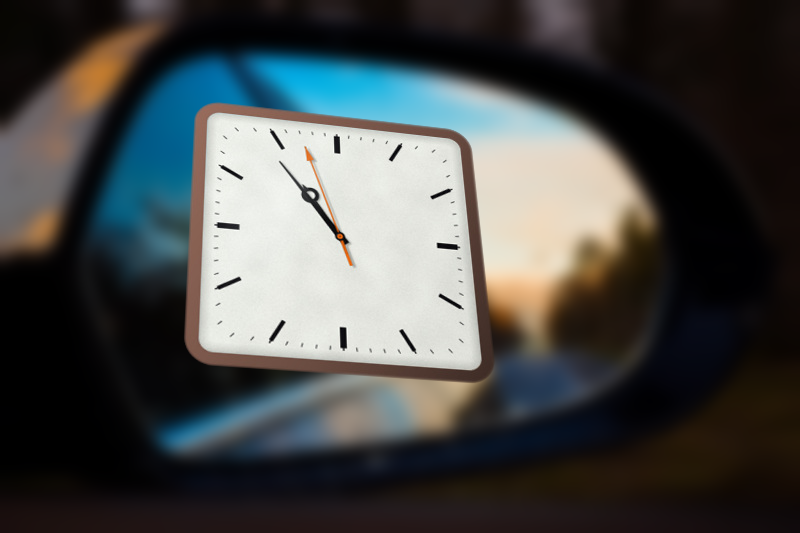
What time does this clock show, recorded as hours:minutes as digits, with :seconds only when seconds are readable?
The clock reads 10:53:57
